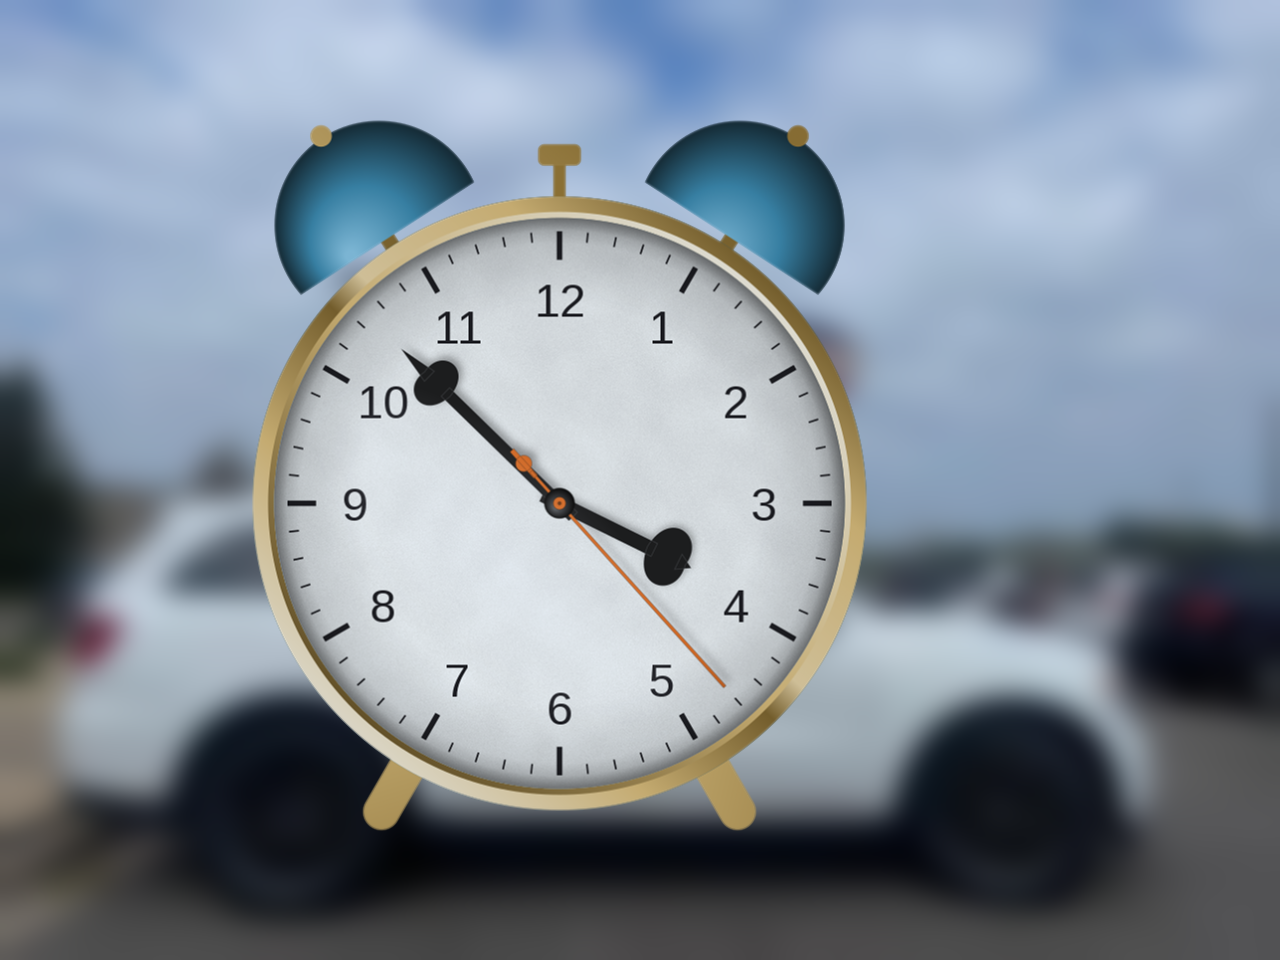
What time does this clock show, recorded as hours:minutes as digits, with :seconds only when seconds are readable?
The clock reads 3:52:23
